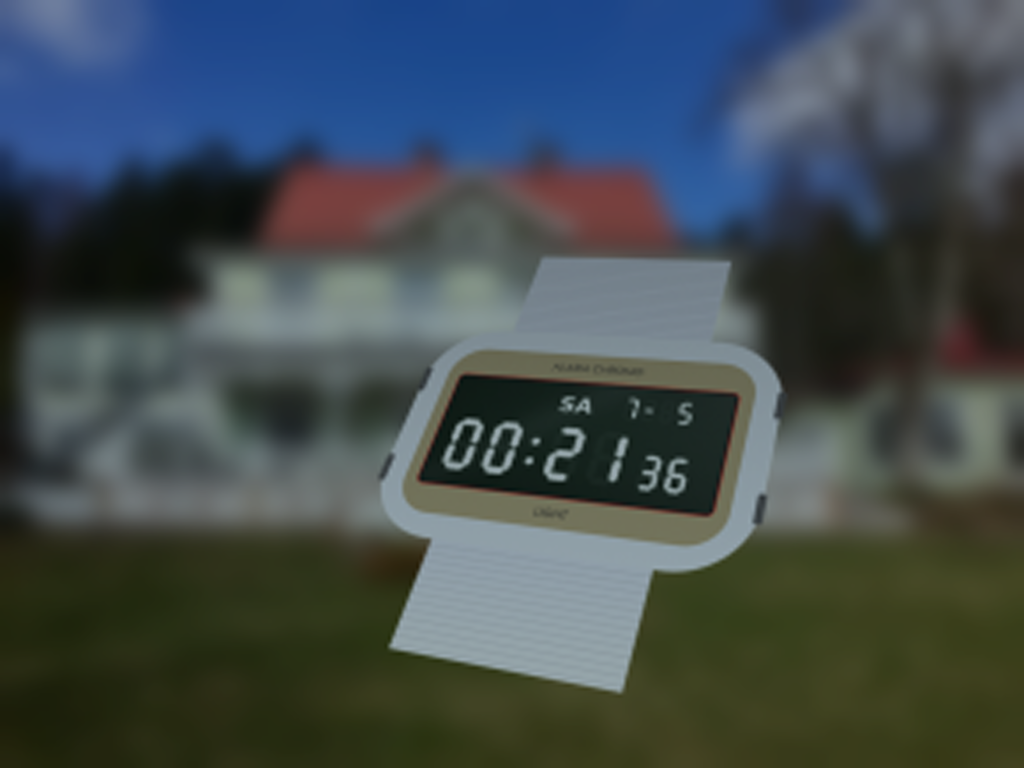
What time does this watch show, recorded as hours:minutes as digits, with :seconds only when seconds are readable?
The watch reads 0:21:36
